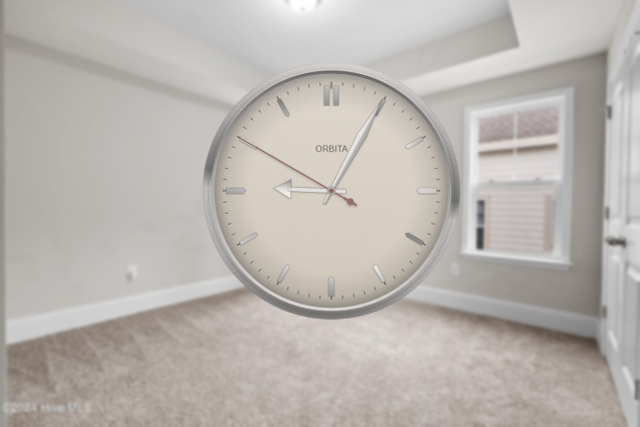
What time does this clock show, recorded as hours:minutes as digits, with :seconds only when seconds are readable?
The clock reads 9:04:50
